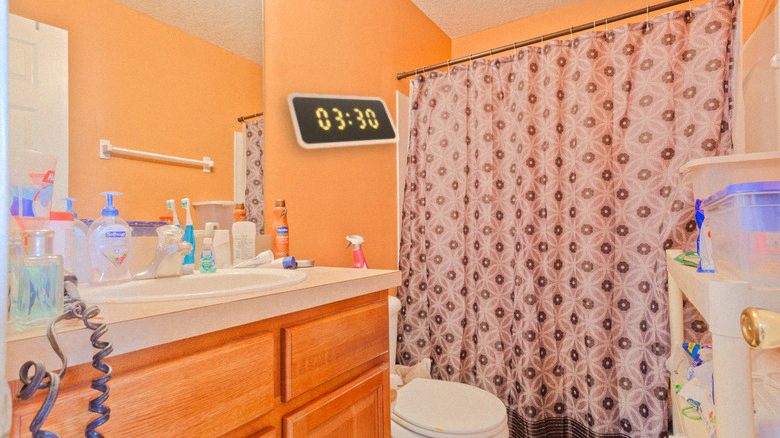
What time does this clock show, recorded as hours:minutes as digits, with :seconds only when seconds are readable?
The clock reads 3:30
